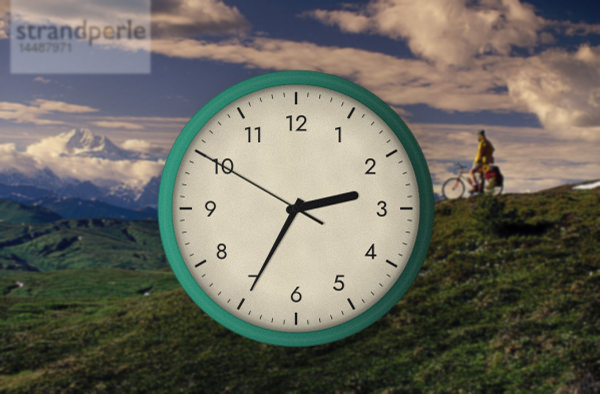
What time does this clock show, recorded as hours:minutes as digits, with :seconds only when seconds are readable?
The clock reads 2:34:50
